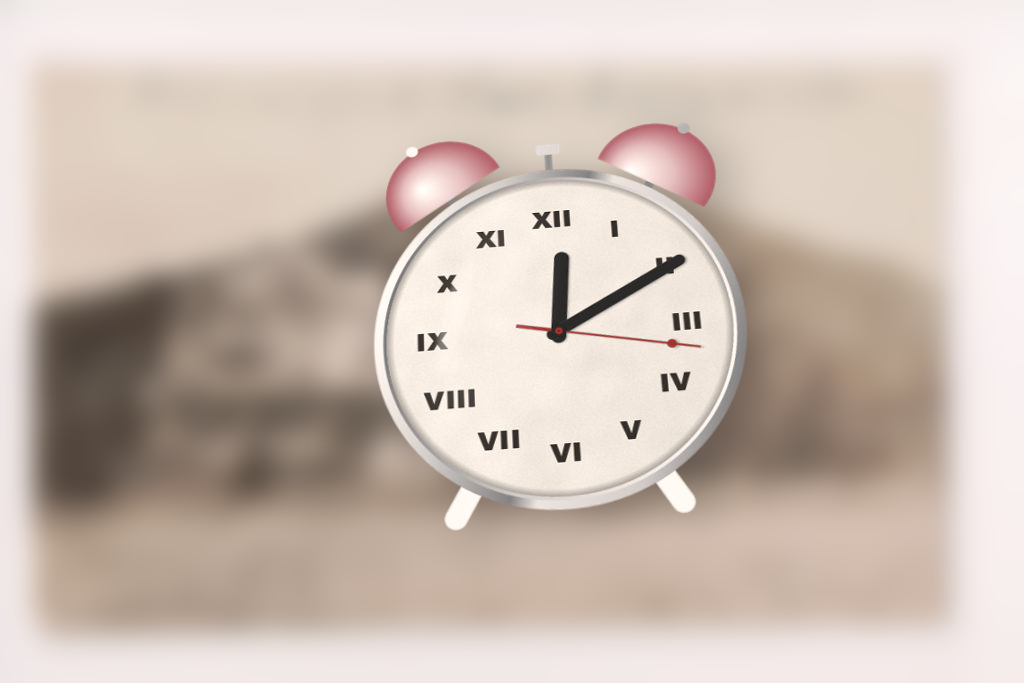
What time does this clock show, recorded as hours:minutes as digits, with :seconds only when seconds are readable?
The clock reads 12:10:17
